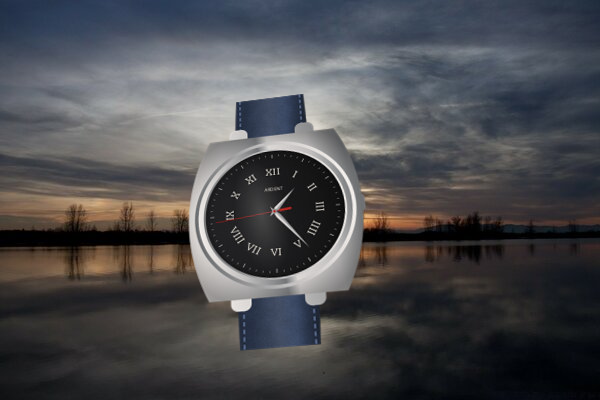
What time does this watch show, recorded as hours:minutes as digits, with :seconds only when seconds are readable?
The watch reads 1:23:44
